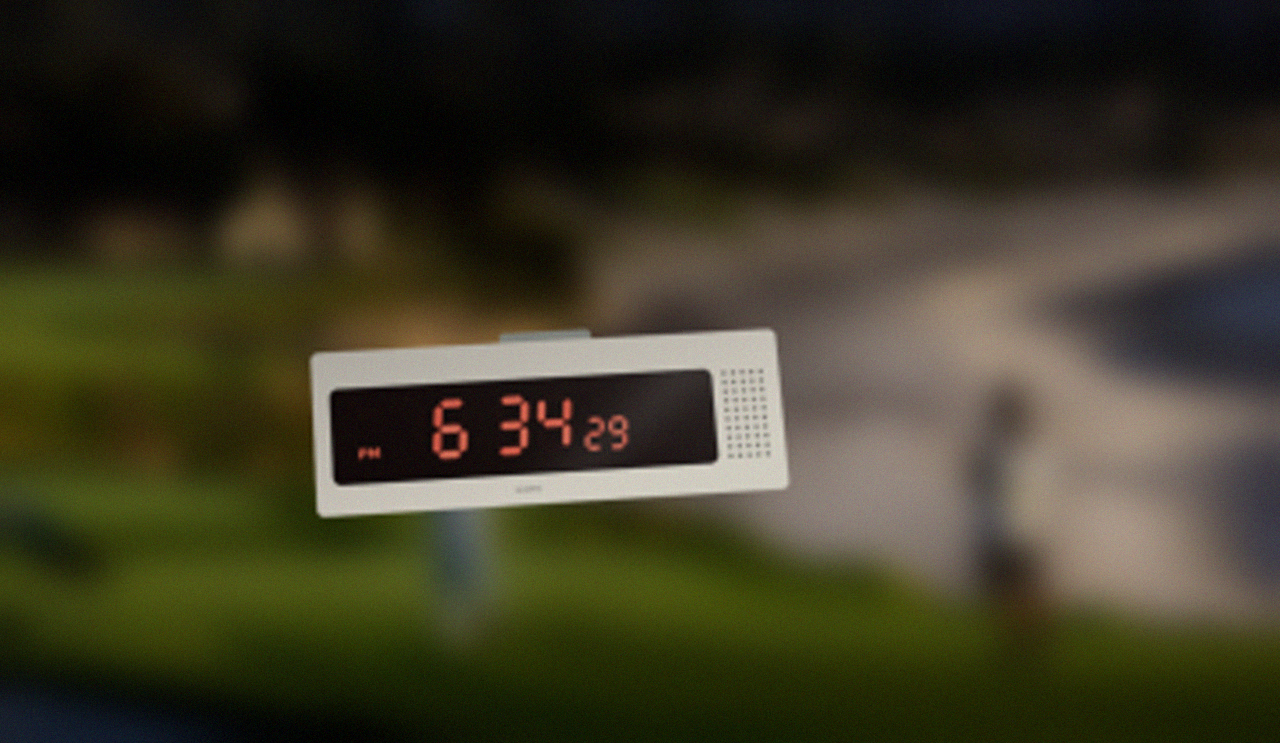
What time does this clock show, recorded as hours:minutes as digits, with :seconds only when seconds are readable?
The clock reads 6:34:29
